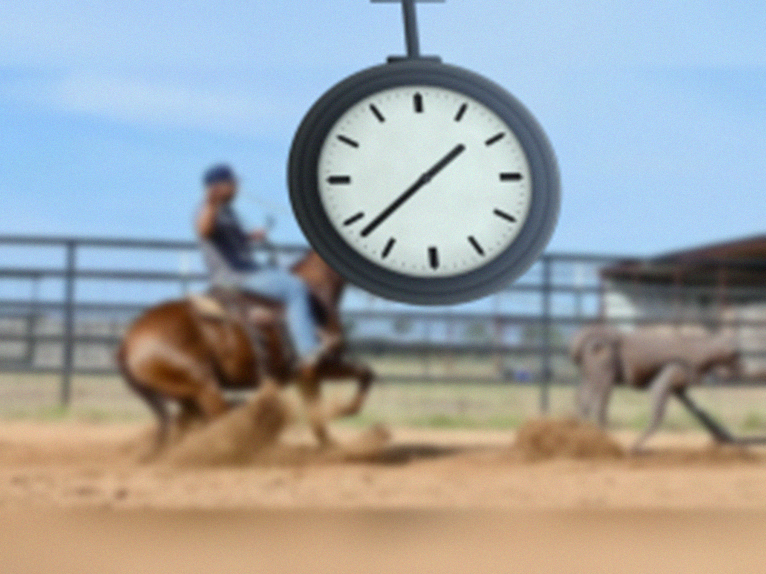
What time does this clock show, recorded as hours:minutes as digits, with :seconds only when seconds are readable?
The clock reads 1:38
